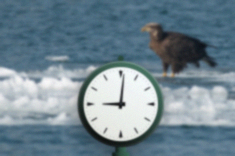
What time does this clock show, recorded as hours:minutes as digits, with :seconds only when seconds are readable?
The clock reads 9:01
